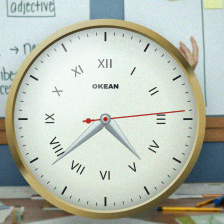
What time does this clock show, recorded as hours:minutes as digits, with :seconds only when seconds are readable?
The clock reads 4:38:14
